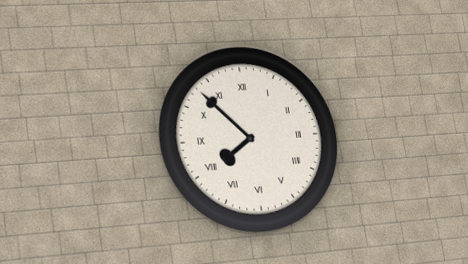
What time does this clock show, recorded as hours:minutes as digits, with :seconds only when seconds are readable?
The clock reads 7:53
